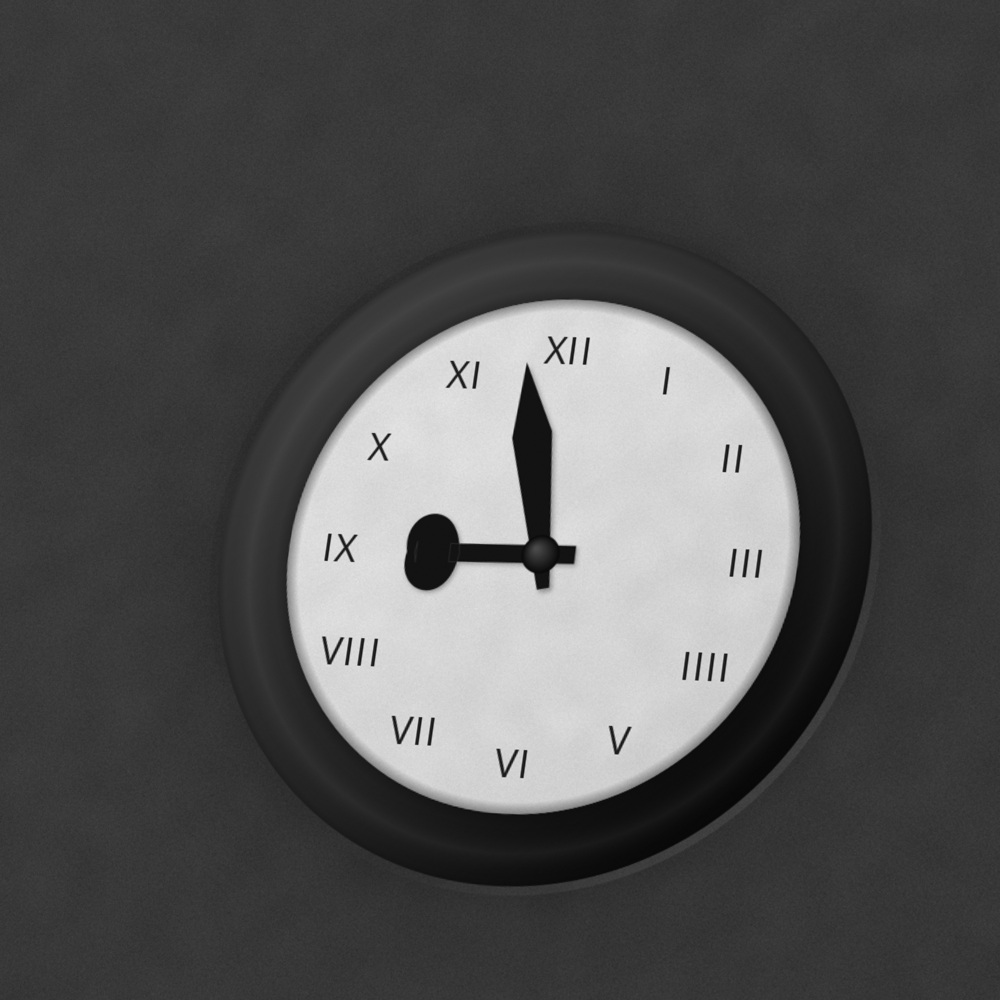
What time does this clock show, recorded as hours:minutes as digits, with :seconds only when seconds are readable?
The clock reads 8:58
